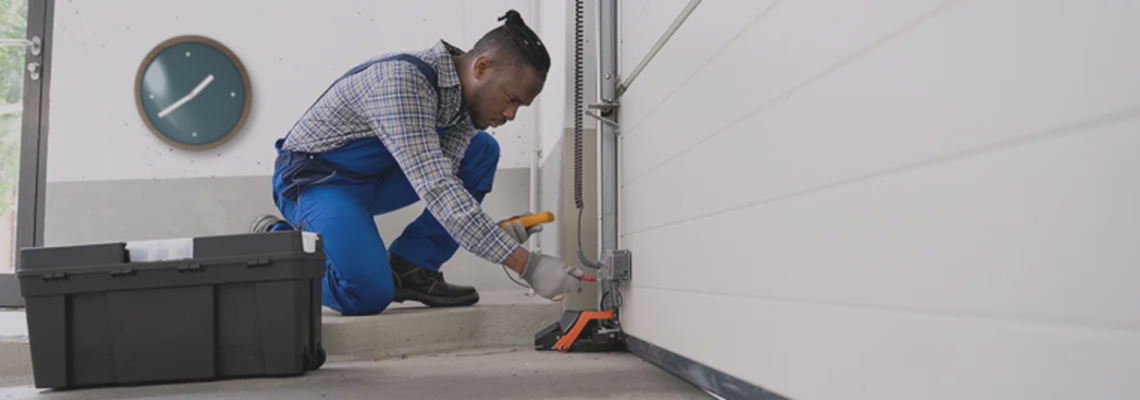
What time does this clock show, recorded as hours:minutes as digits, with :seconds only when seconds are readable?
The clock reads 1:40
